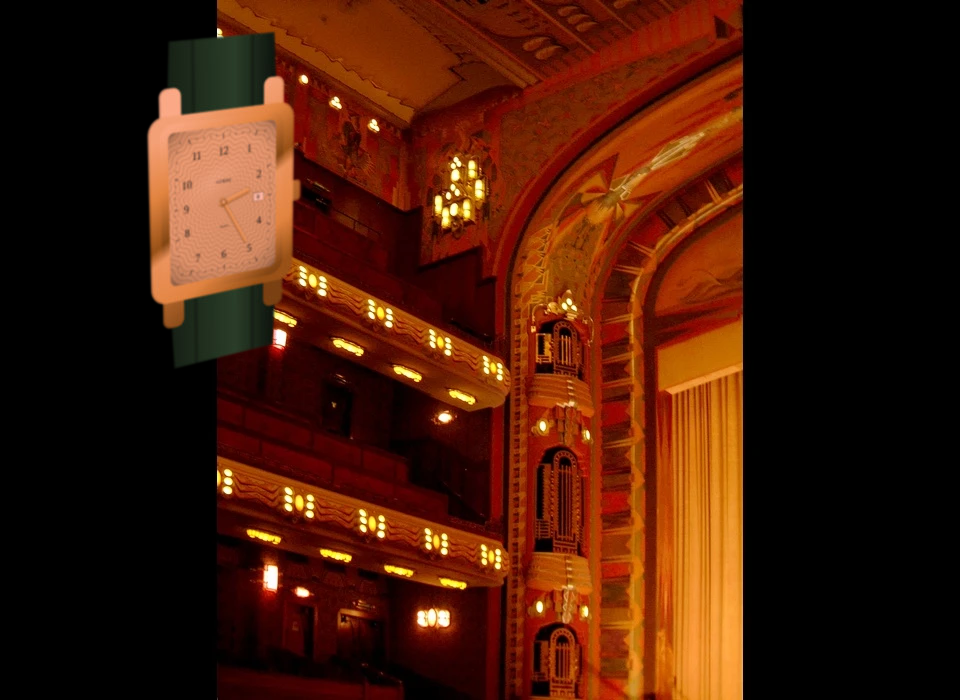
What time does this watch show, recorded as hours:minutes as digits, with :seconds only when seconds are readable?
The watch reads 2:25
